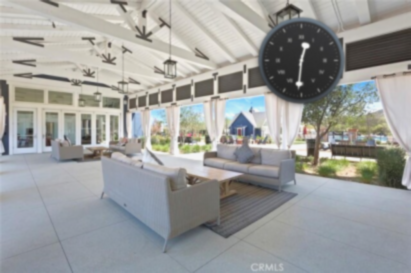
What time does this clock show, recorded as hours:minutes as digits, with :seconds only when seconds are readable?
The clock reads 12:31
